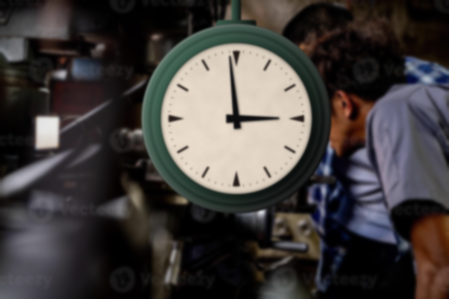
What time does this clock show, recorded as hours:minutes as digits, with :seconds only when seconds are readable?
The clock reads 2:59
